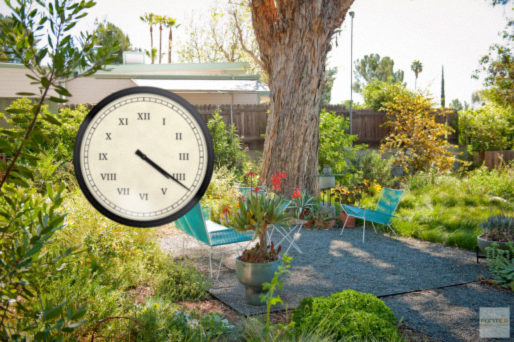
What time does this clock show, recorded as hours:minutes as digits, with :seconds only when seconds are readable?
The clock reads 4:21
